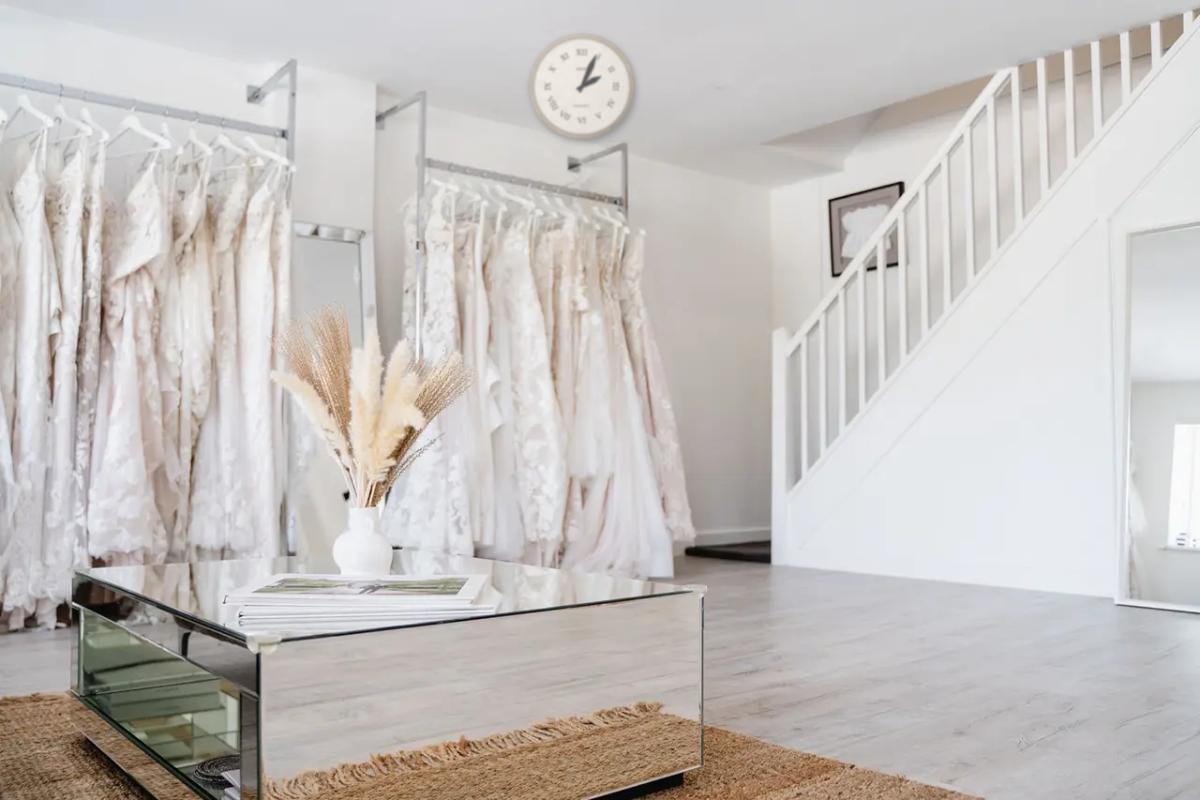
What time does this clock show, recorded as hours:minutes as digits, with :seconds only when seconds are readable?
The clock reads 2:04
